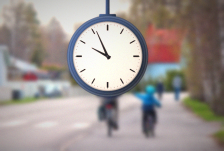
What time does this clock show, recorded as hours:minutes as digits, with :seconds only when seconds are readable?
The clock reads 9:56
